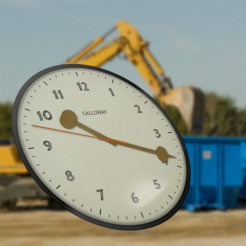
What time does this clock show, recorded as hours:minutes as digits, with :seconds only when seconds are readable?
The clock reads 10:18:48
